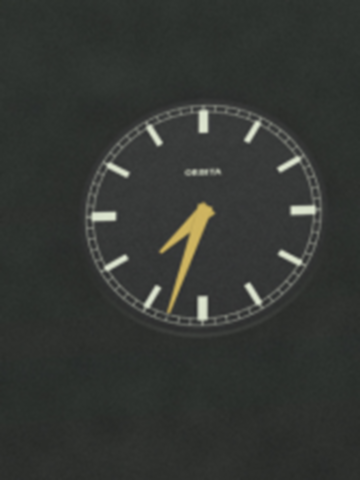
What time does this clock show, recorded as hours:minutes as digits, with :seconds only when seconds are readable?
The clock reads 7:33
